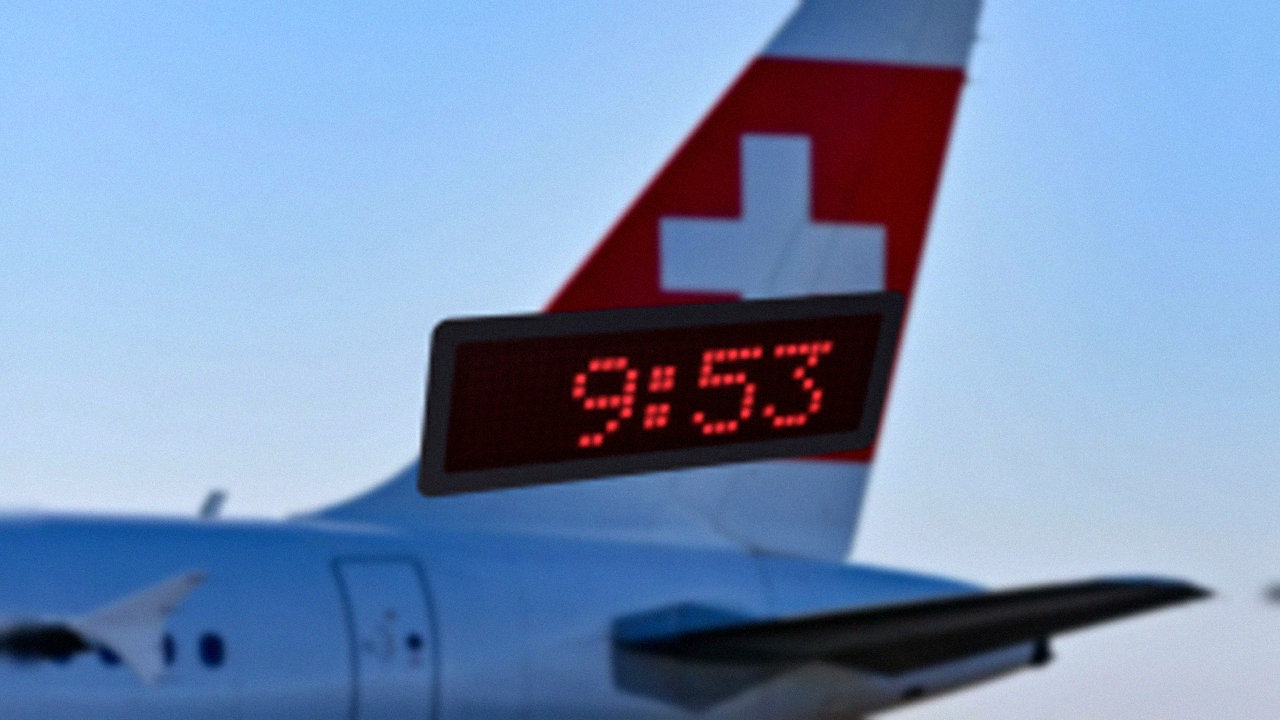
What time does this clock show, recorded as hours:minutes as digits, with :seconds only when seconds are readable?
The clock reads 9:53
